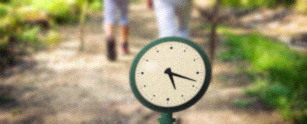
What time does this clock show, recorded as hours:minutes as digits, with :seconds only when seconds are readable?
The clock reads 5:18
